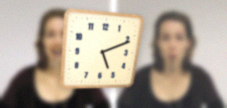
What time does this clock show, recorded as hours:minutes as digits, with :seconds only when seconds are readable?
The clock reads 5:11
